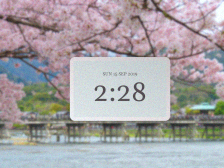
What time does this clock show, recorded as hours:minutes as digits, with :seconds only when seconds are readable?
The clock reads 2:28
